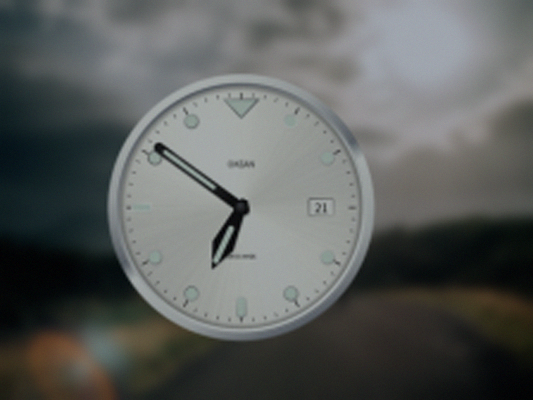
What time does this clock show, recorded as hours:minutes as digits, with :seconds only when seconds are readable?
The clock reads 6:51
